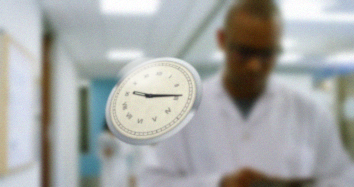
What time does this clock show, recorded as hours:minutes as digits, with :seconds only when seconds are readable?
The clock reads 9:14
